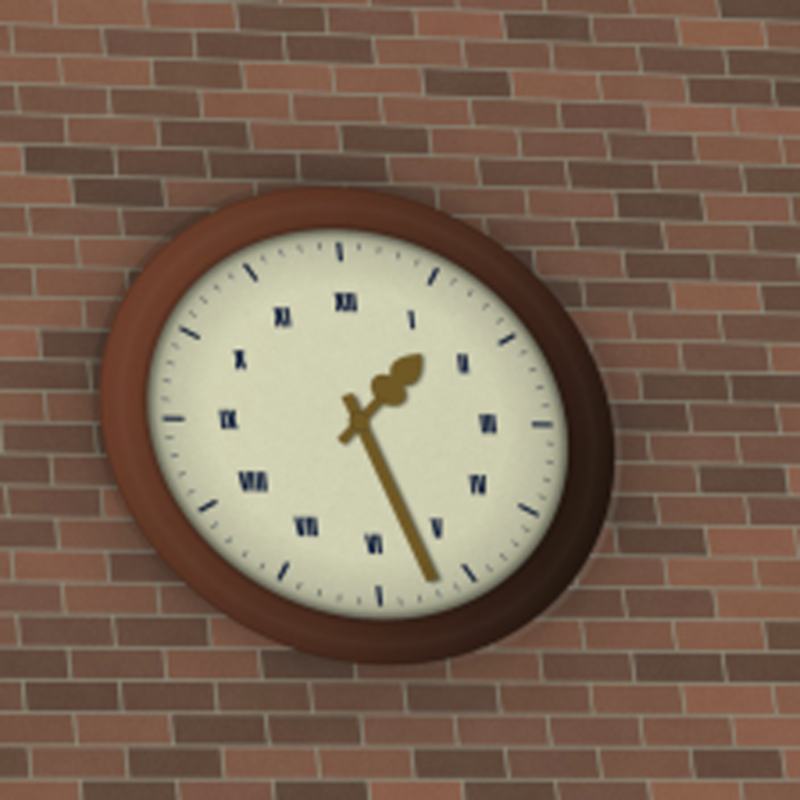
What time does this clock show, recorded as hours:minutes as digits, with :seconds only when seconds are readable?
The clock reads 1:27
